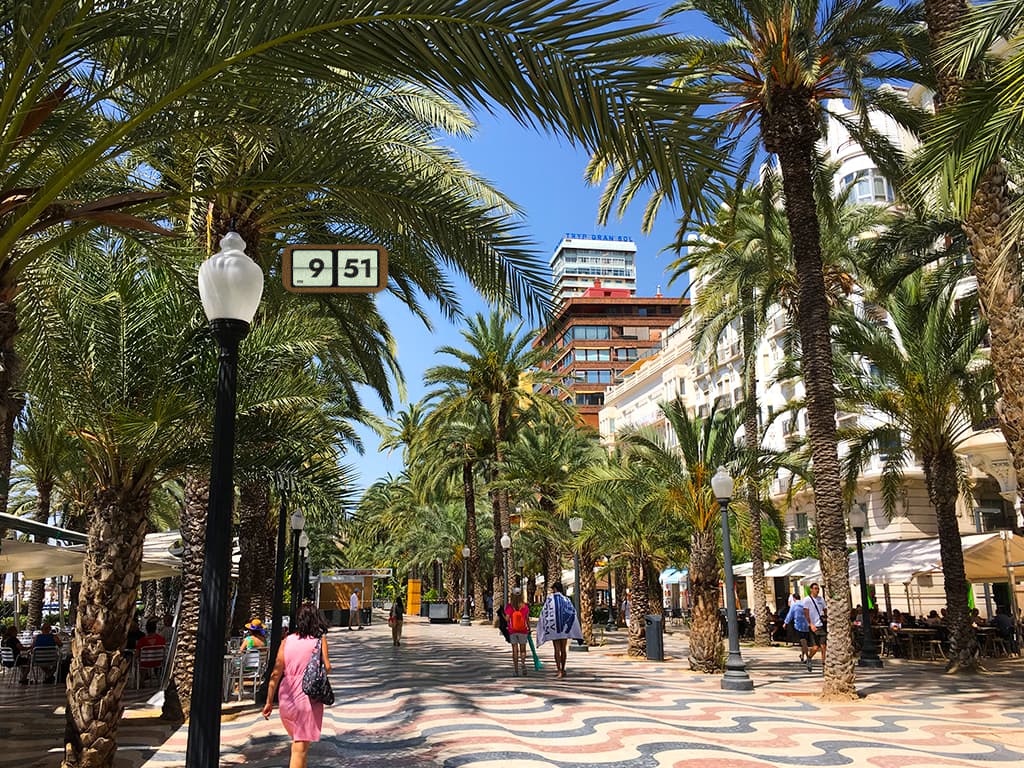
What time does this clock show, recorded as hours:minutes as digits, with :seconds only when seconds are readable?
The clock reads 9:51
